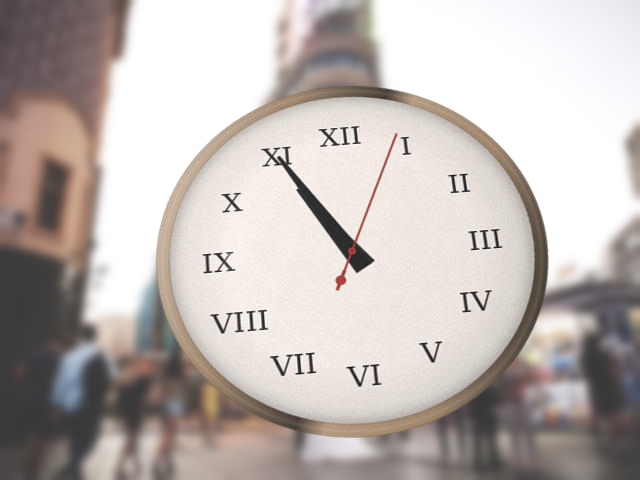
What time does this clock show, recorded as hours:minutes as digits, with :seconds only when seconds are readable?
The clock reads 10:55:04
